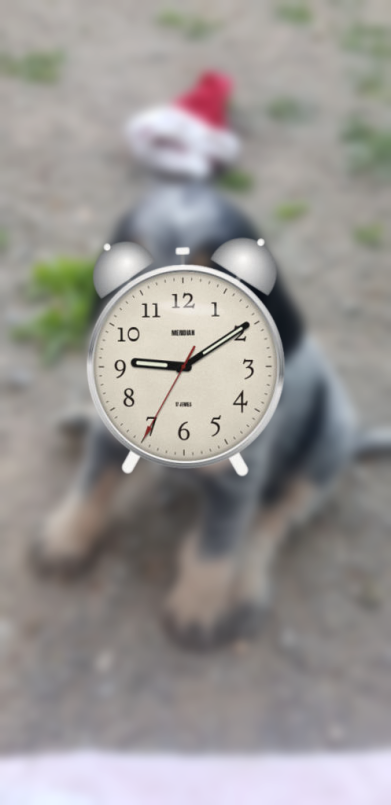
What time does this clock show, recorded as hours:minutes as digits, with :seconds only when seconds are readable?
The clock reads 9:09:35
